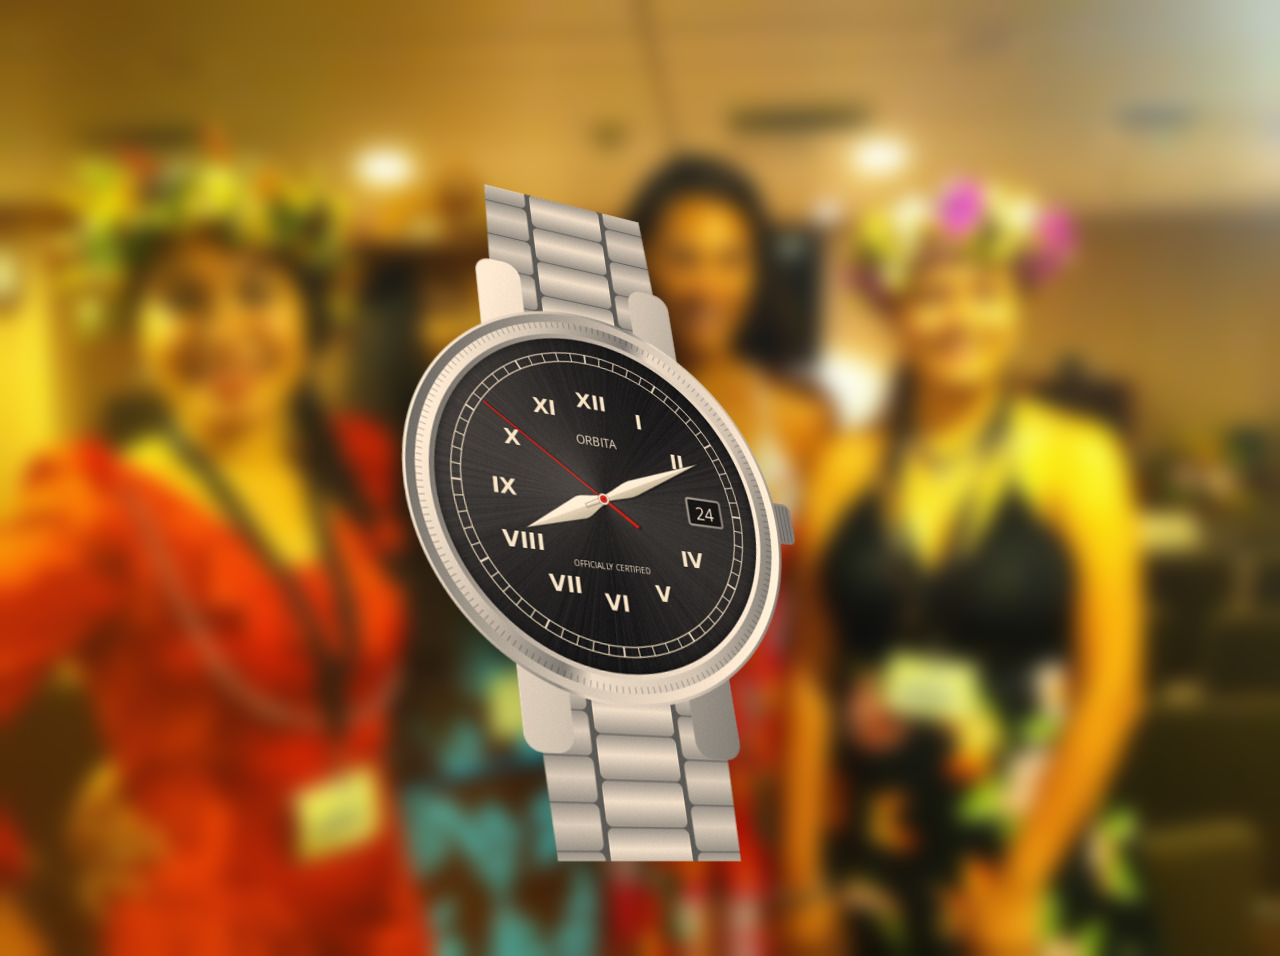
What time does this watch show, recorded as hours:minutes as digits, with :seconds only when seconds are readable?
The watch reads 8:10:51
